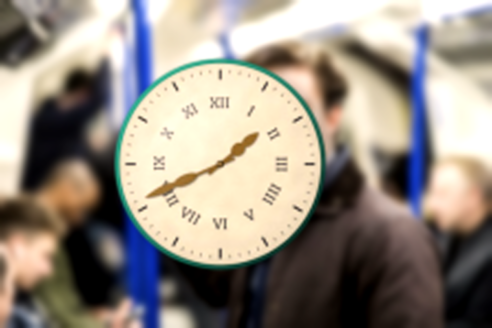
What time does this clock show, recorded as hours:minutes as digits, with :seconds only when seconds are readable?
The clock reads 1:41
